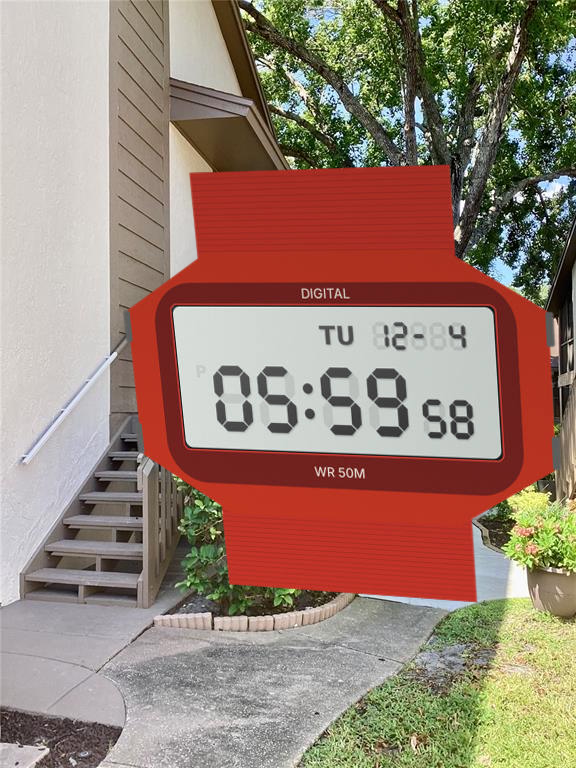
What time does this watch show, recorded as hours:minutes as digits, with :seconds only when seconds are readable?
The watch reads 5:59:58
